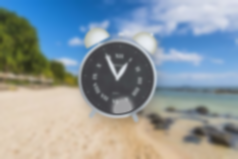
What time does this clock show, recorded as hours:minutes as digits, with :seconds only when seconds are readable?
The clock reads 12:55
